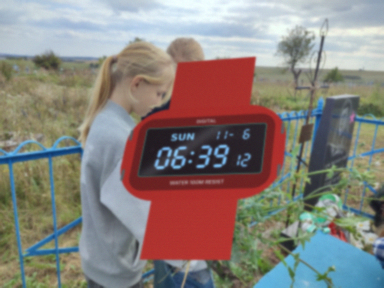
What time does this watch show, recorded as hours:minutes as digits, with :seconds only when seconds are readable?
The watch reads 6:39:12
